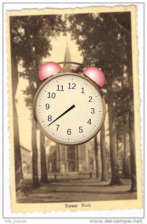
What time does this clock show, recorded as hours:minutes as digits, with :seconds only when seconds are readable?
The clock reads 7:38
